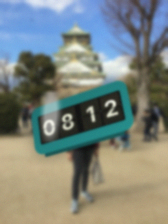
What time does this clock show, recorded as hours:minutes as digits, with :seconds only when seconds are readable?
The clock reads 8:12
